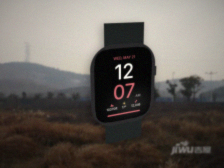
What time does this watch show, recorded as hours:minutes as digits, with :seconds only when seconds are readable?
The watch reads 12:07
